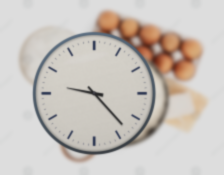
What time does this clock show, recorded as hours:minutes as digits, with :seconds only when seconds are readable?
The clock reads 9:23
